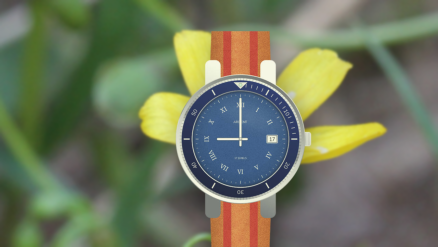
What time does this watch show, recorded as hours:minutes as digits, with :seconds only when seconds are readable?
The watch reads 9:00
